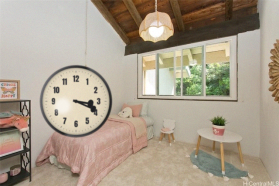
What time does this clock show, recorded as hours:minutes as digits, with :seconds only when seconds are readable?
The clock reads 3:19
